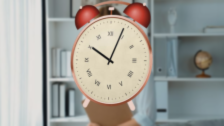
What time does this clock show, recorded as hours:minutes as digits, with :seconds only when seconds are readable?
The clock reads 10:04
